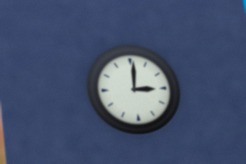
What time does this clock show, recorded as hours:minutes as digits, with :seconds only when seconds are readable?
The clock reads 3:01
